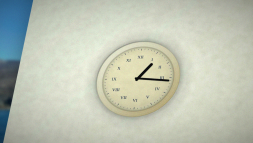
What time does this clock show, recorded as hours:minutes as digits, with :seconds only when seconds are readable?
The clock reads 1:16
